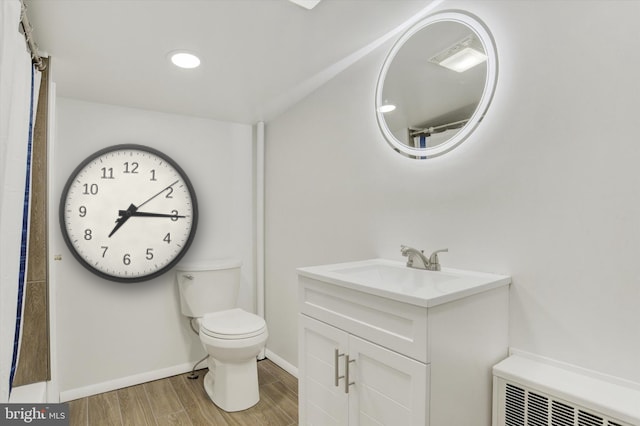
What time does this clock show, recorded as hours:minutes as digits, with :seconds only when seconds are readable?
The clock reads 7:15:09
